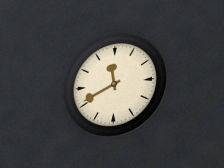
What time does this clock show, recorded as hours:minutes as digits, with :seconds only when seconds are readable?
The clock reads 11:41
